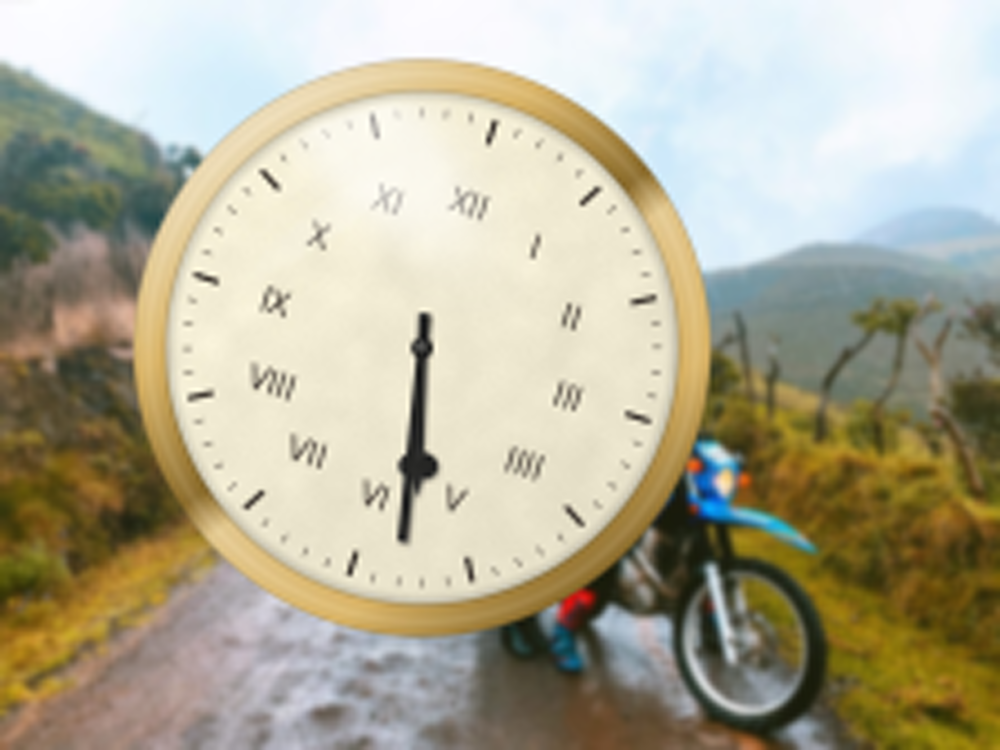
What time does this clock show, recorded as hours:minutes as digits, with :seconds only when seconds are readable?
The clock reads 5:28
